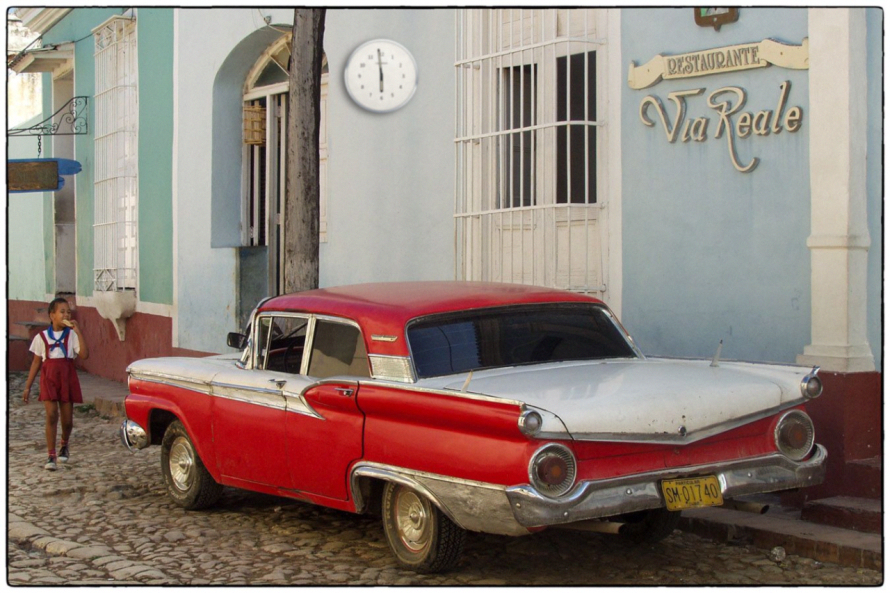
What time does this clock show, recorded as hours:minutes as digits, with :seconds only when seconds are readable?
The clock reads 5:59
